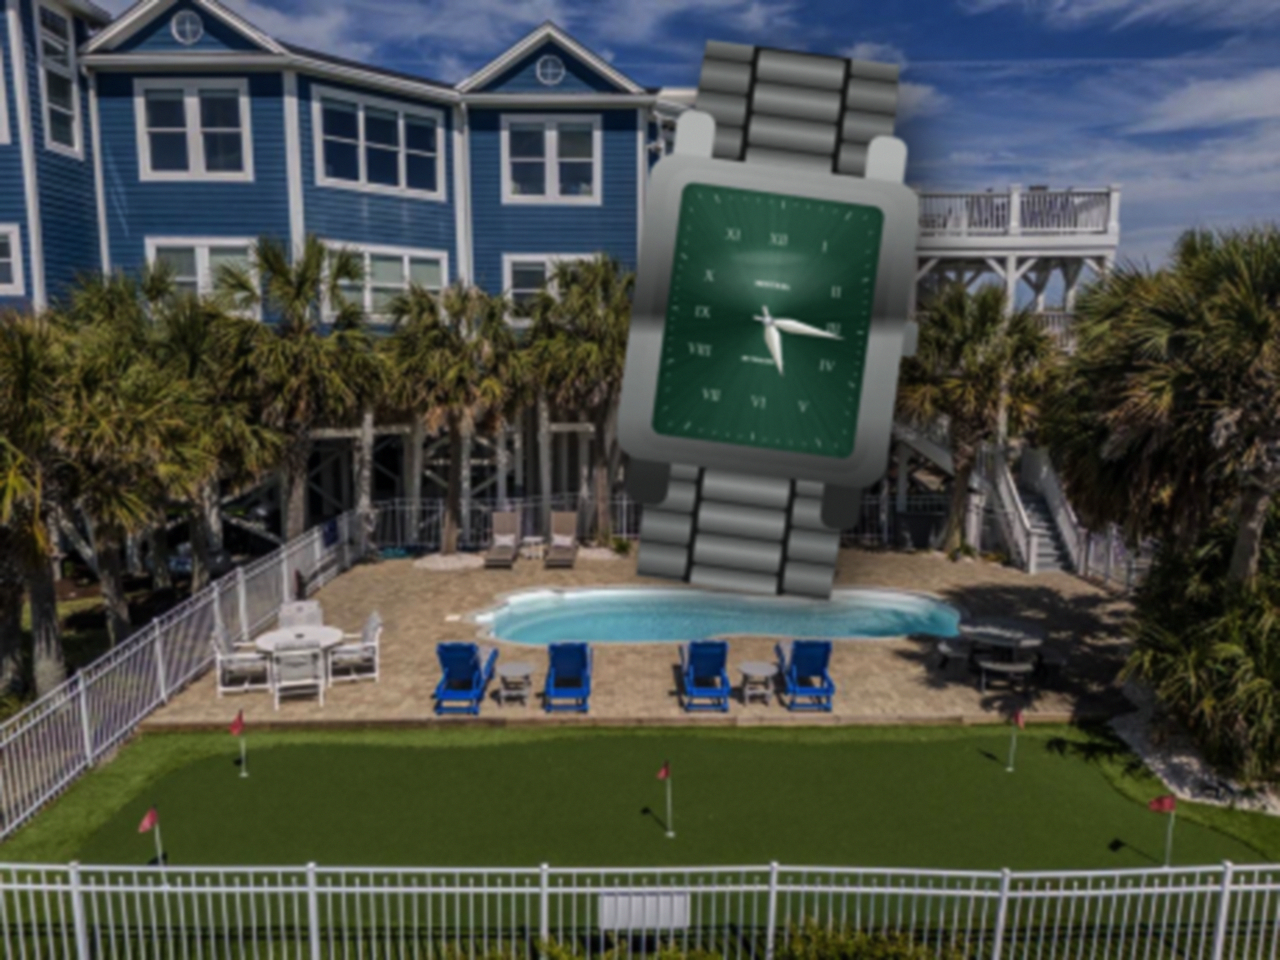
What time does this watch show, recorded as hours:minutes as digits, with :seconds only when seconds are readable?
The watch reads 5:16
